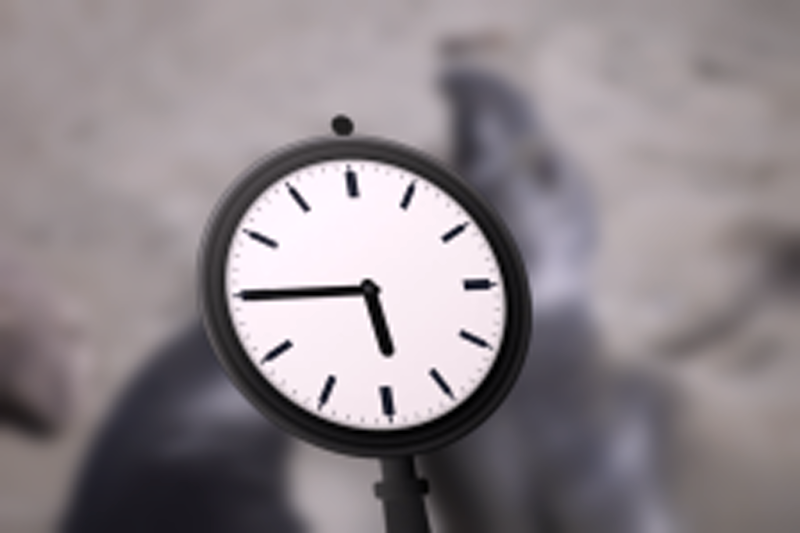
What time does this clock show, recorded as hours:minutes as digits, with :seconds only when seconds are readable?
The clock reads 5:45
